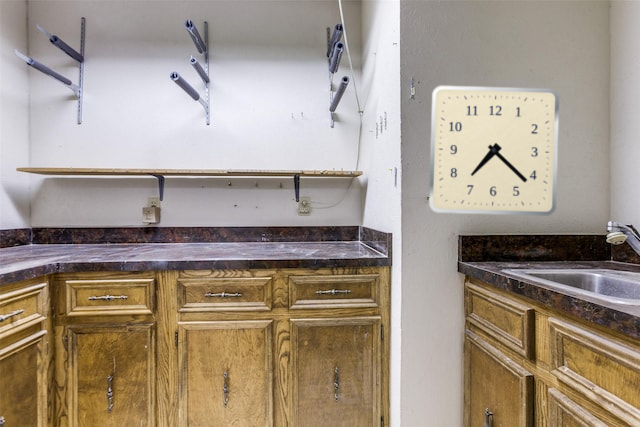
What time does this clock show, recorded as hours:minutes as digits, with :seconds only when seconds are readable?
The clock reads 7:22
